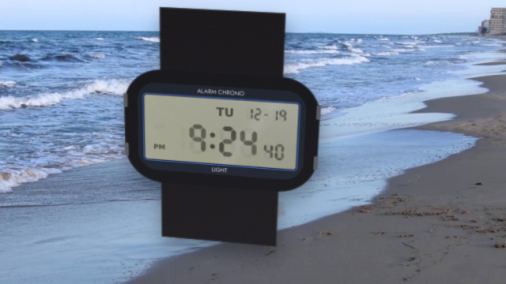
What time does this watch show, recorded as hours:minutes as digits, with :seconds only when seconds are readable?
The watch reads 9:24:40
